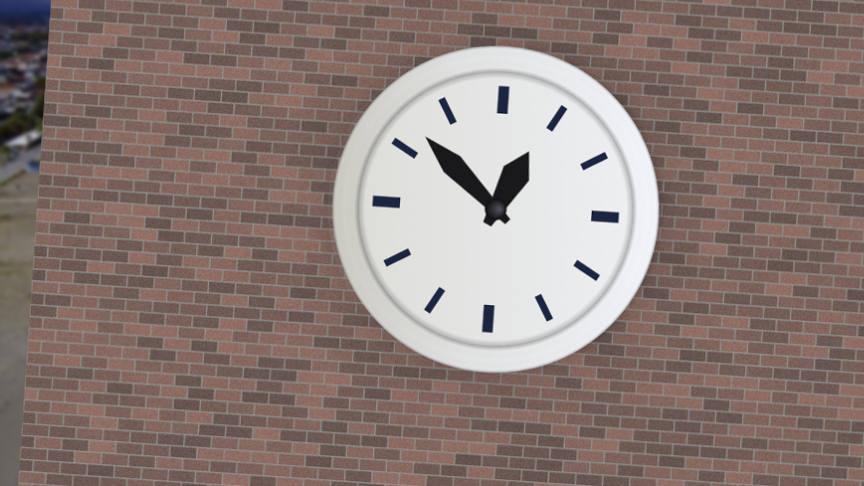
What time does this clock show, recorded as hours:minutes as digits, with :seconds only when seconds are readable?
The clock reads 12:52
